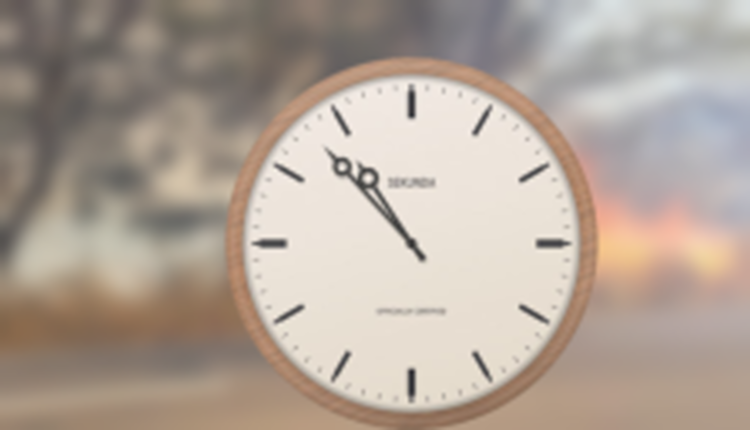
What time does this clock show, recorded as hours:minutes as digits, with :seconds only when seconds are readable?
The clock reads 10:53
